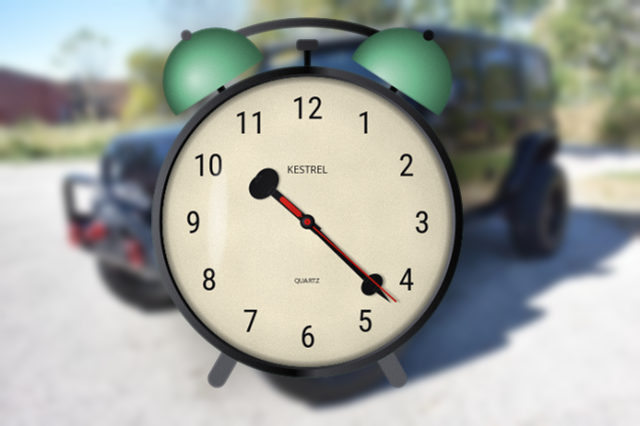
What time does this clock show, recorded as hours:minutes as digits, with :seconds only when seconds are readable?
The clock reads 10:22:22
